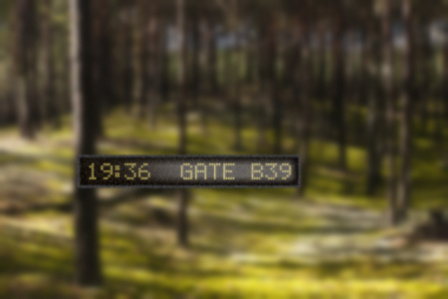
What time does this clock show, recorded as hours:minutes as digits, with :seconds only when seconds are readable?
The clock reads 19:36
